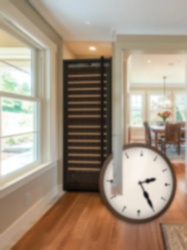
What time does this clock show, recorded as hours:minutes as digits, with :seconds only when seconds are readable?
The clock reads 2:25
